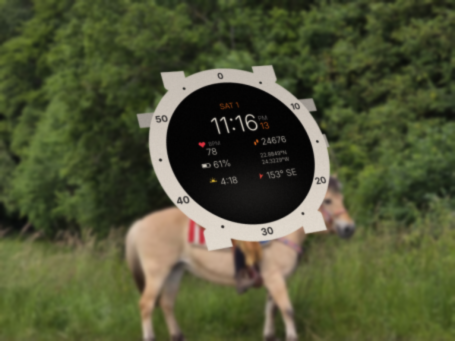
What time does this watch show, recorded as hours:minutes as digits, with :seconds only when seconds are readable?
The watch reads 11:16:13
